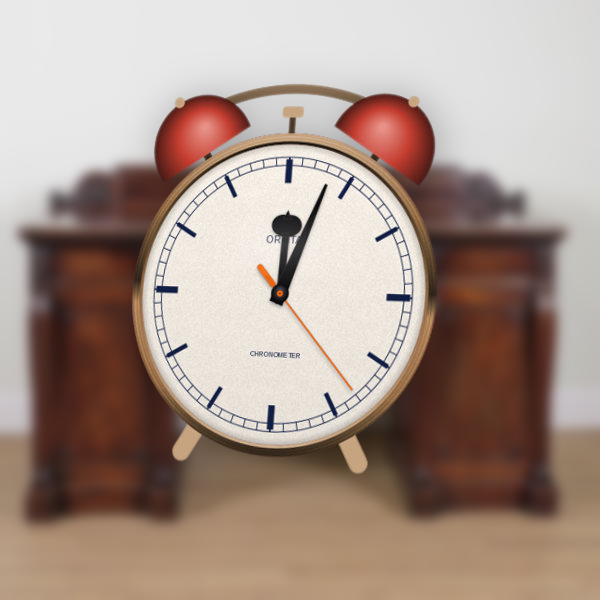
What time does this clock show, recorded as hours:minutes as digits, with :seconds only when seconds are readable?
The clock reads 12:03:23
